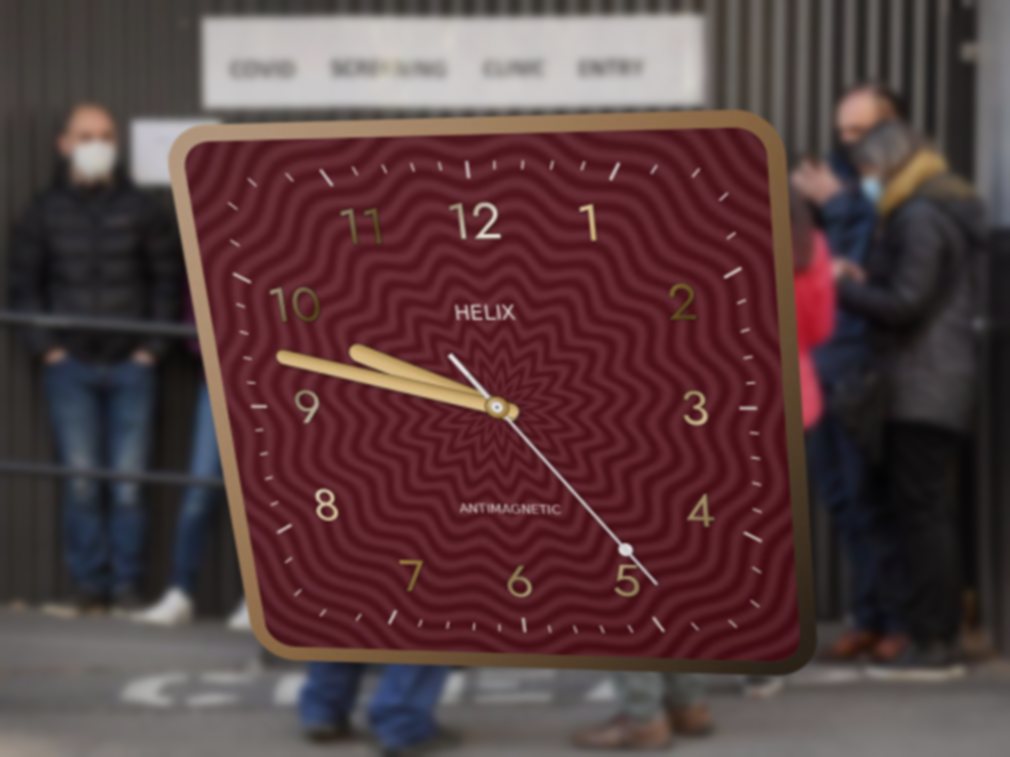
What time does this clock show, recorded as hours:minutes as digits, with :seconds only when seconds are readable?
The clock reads 9:47:24
